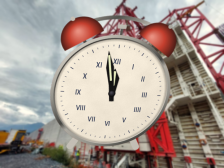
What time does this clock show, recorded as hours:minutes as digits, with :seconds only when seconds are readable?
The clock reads 11:58
